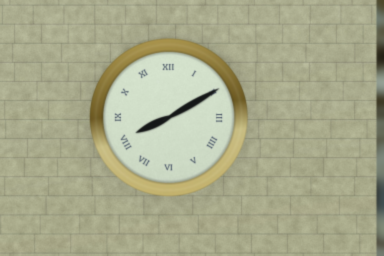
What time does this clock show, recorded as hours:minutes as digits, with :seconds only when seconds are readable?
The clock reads 8:10
